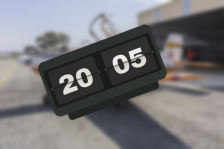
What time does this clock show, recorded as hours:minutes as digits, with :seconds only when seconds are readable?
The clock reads 20:05
